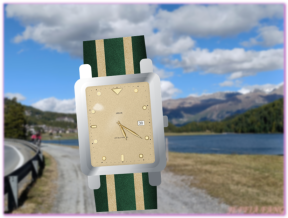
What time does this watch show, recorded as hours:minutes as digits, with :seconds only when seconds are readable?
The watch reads 5:21
